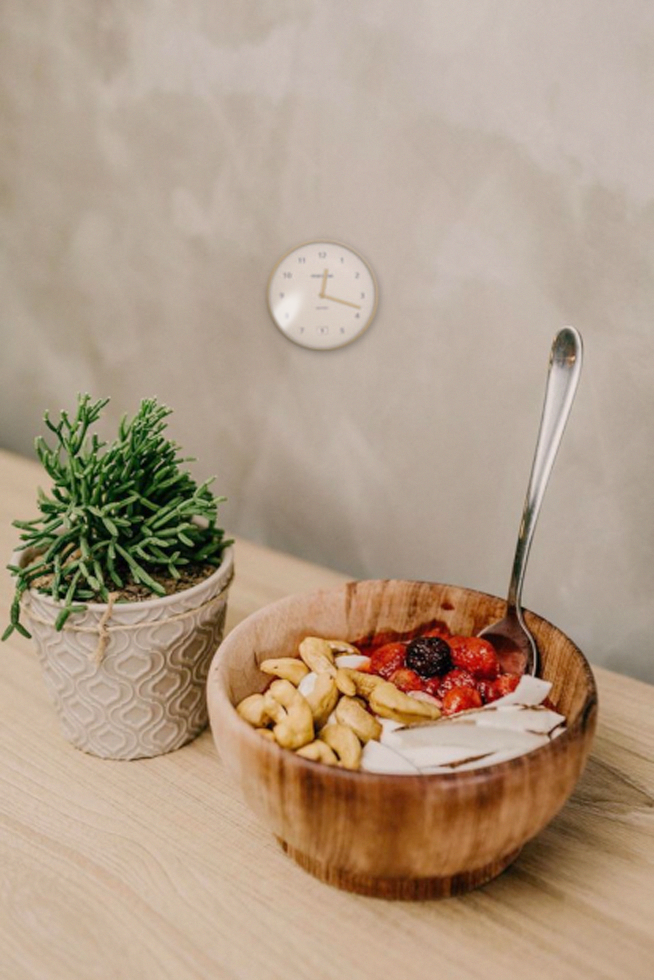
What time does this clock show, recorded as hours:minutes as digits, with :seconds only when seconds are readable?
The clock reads 12:18
